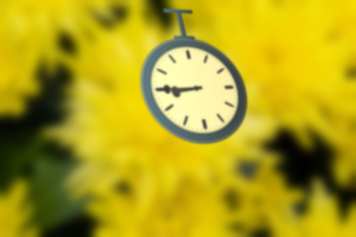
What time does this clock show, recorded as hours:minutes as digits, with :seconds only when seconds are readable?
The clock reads 8:45
